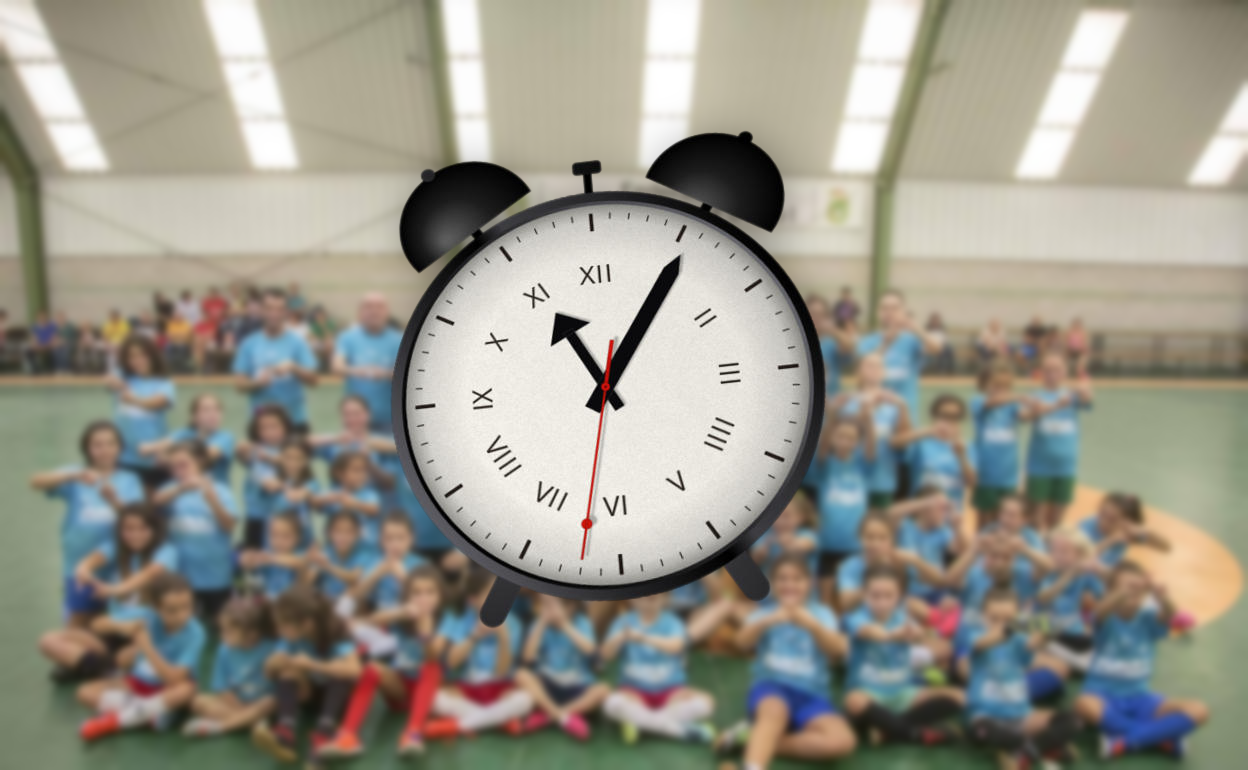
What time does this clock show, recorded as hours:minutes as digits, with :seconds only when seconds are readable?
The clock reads 11:05:32
